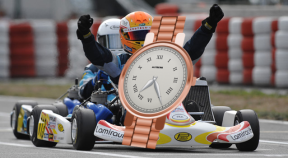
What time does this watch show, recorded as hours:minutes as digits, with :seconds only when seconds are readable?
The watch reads 7:25
